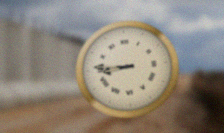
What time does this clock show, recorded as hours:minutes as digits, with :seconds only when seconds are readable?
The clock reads 8:46
